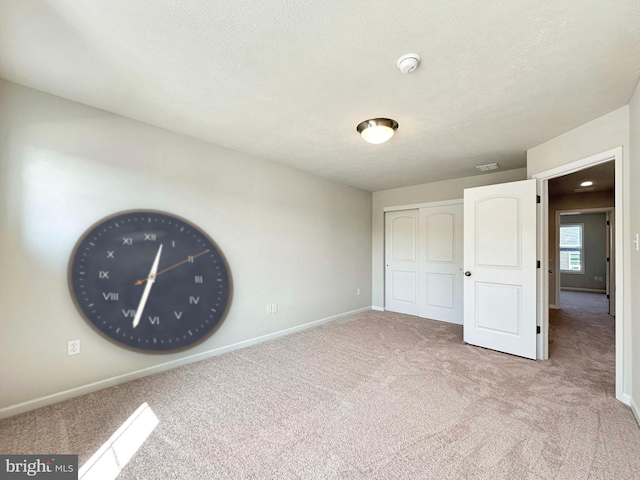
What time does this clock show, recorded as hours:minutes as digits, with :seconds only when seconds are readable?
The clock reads 12:33:10
